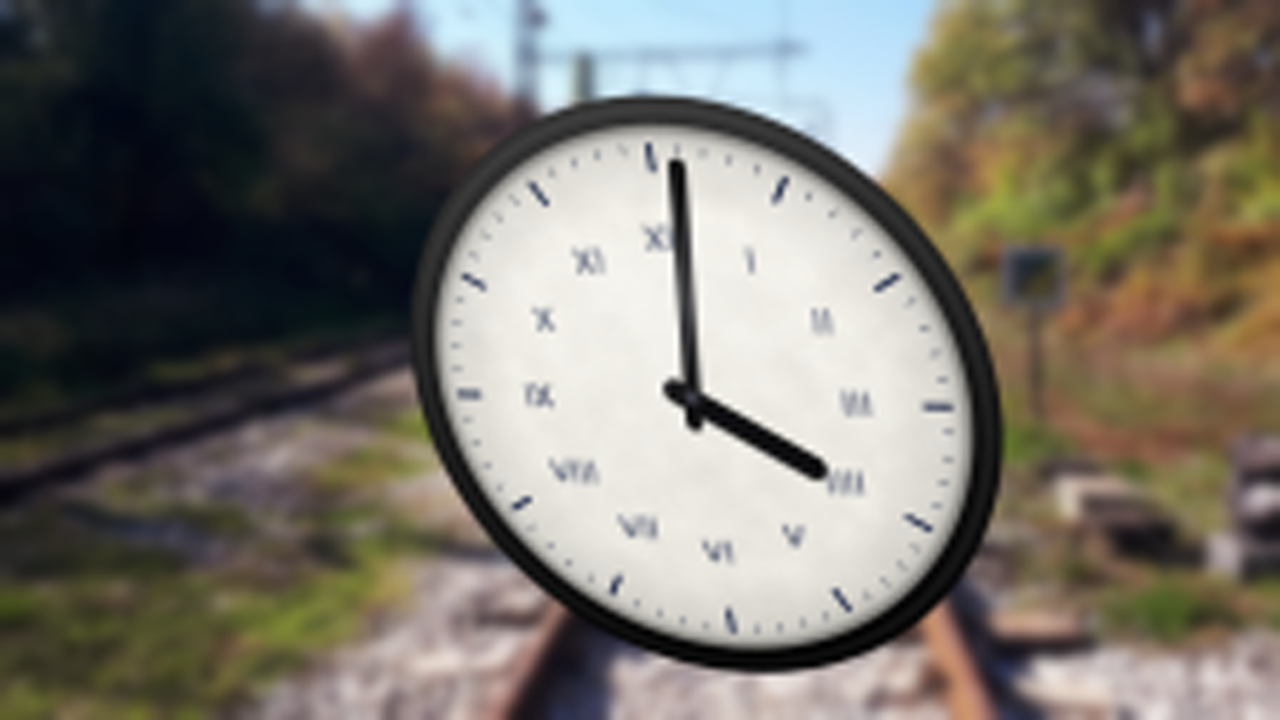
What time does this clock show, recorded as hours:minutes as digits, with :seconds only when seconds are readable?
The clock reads 4:01
